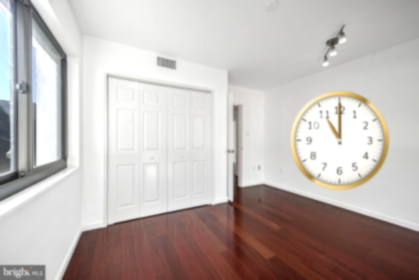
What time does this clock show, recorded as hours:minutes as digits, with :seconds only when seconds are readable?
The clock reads 11:00
